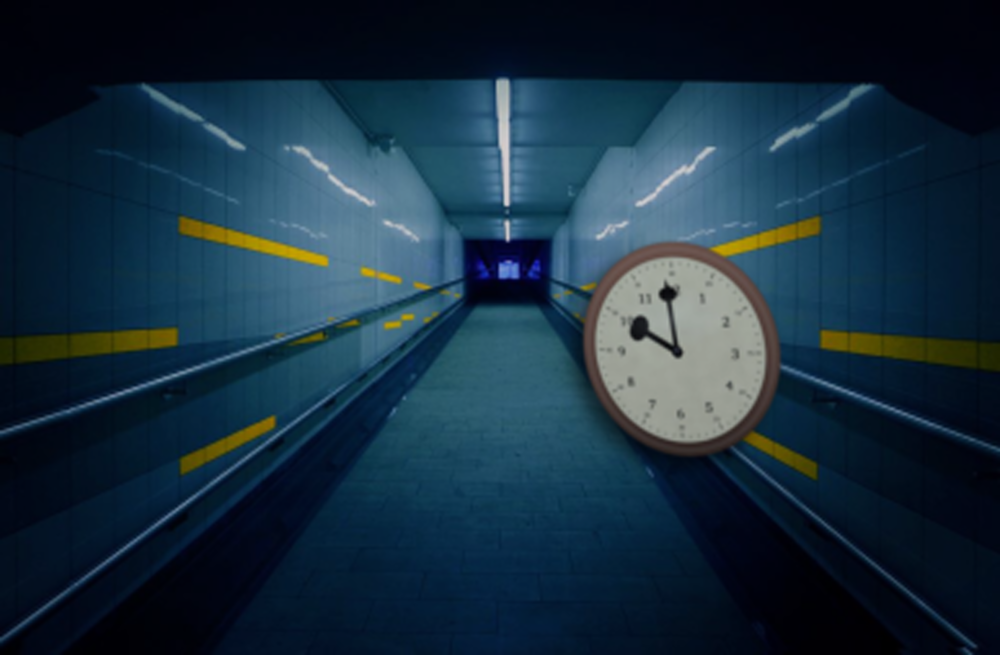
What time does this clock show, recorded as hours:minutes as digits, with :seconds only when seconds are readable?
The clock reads 9:59
